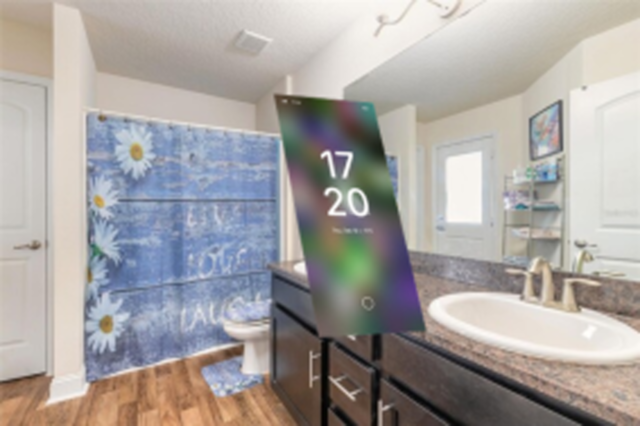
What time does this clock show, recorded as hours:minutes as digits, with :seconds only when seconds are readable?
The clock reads 17:20
